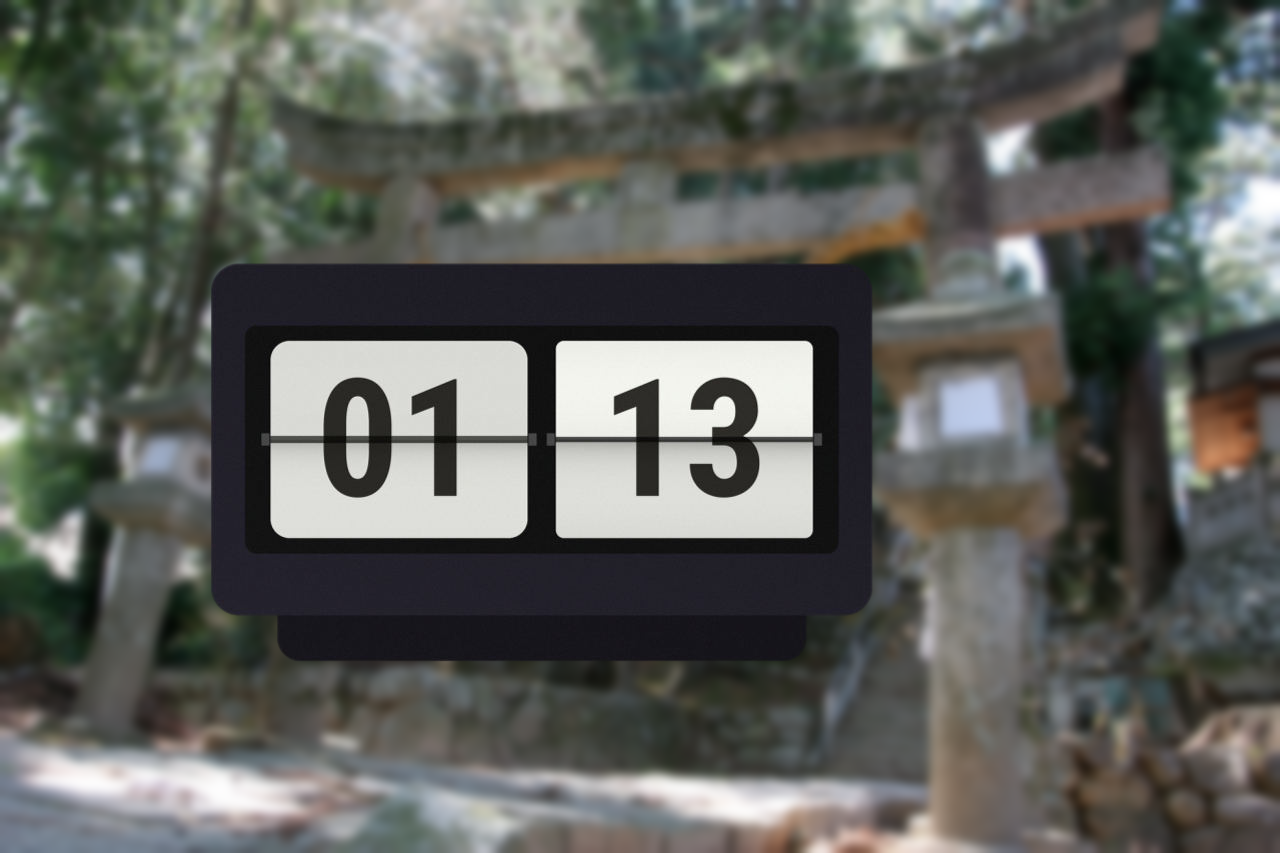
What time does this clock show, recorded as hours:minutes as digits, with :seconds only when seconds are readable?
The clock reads 1:13
